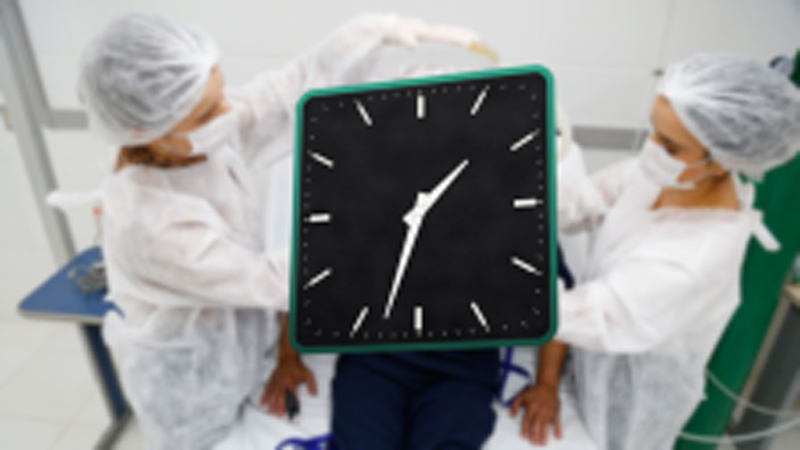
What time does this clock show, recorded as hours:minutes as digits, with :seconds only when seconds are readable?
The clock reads 1:33
